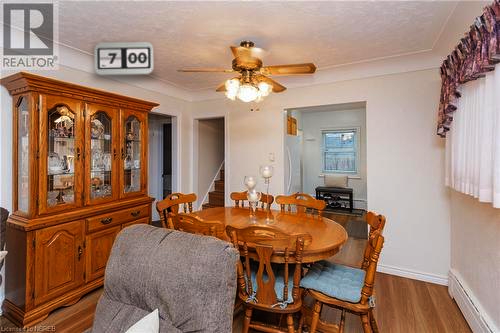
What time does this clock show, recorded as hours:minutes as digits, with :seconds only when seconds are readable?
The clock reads 7:00
